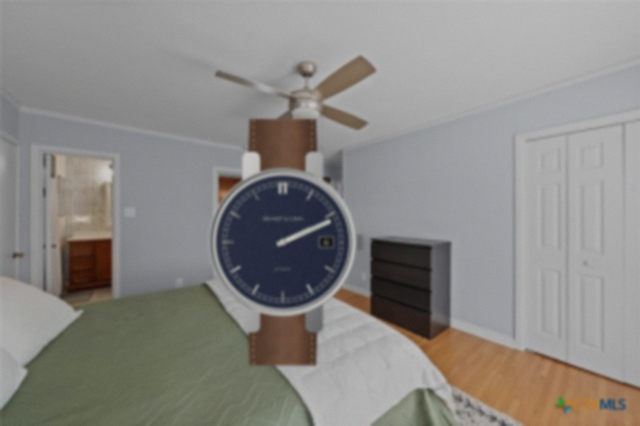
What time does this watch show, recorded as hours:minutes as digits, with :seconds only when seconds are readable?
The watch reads 2:11
